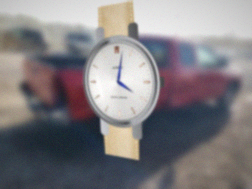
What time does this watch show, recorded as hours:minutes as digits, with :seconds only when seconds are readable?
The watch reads 4:02
